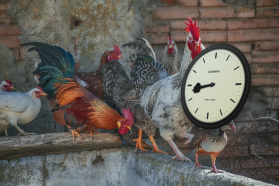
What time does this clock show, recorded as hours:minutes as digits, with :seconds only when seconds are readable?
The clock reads 8:43
